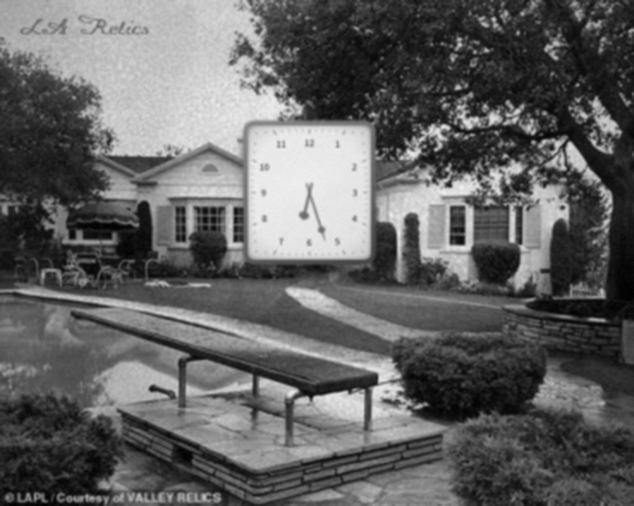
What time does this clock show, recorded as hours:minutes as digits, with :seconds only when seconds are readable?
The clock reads 6:27
